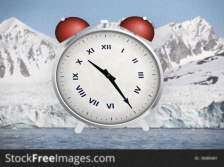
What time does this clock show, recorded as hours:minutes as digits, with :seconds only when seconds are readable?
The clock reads 10:25
